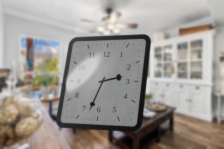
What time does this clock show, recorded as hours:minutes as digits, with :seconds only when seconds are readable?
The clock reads 2:33
